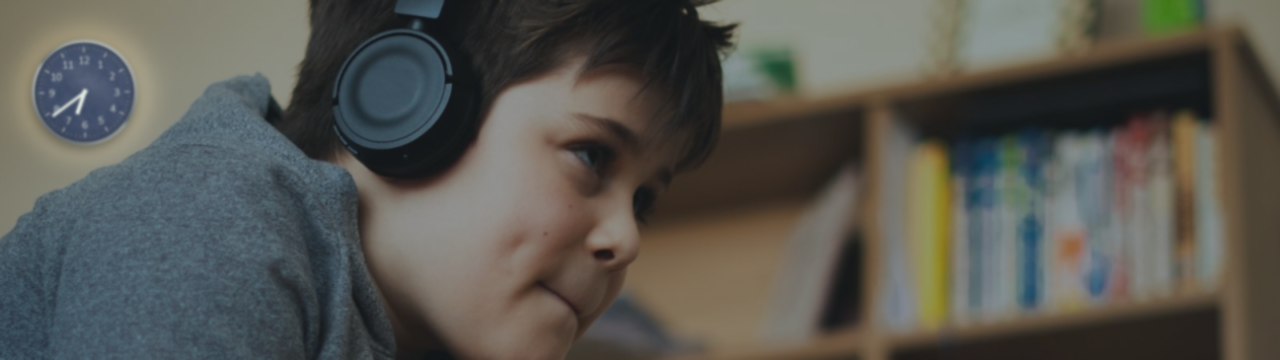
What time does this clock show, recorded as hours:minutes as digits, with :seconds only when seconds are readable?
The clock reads 6:39
